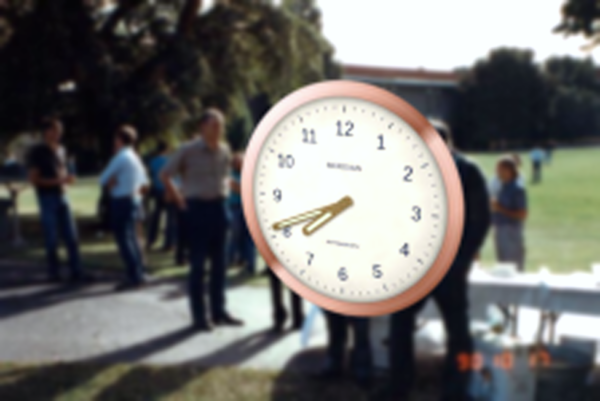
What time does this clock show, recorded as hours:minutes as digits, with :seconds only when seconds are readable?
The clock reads 7:41
